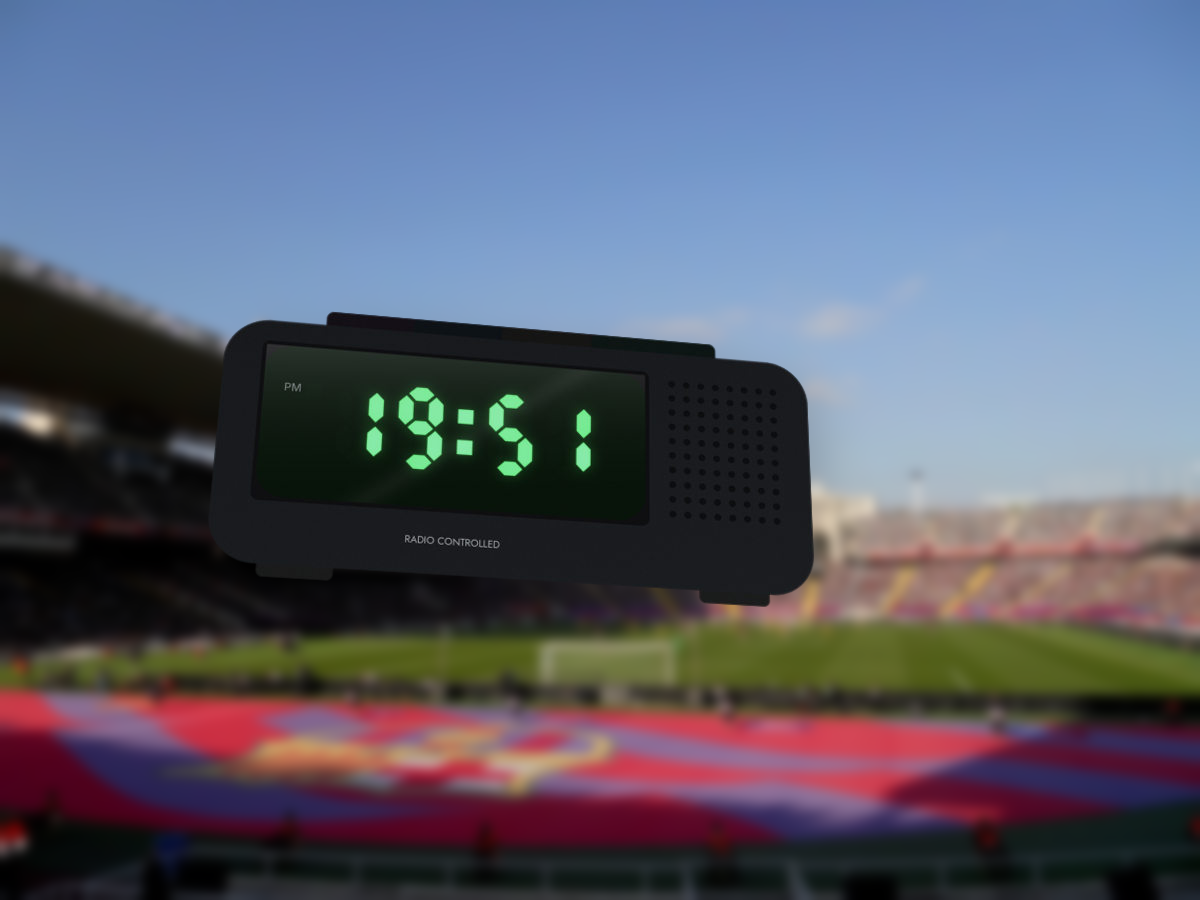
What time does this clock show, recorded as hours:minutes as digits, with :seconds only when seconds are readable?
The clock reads 19:51
